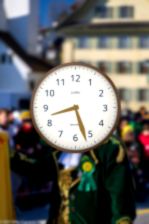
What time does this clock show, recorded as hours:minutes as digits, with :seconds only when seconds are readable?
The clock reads 8:27
